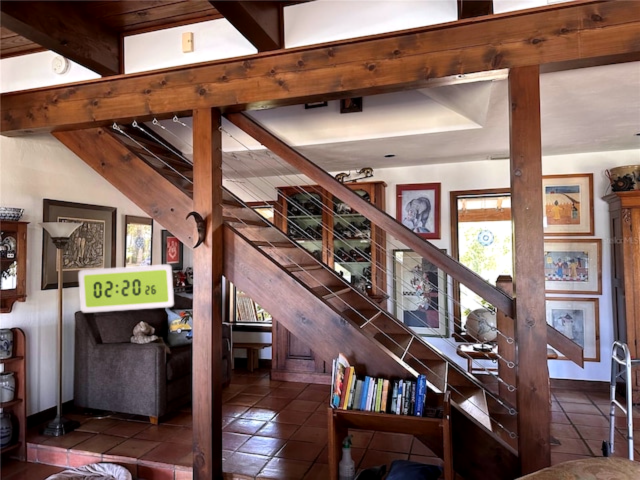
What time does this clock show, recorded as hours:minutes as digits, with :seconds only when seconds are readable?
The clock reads 2:20
